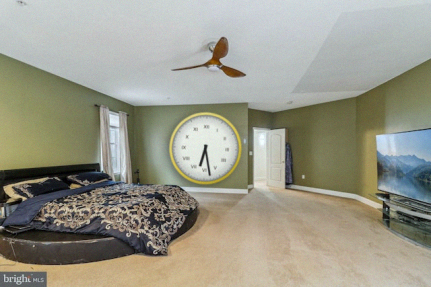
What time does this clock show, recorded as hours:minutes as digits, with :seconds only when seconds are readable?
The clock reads 6:28
